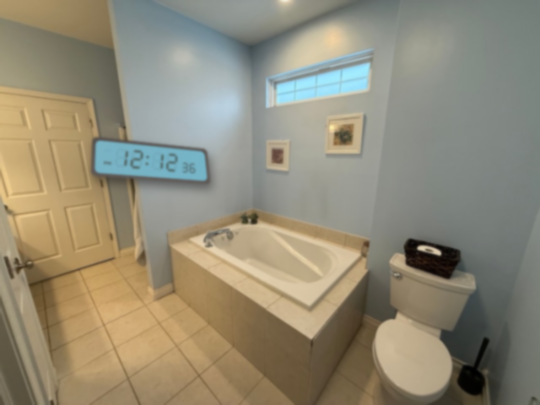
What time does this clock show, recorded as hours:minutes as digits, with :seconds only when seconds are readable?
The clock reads 12:12
